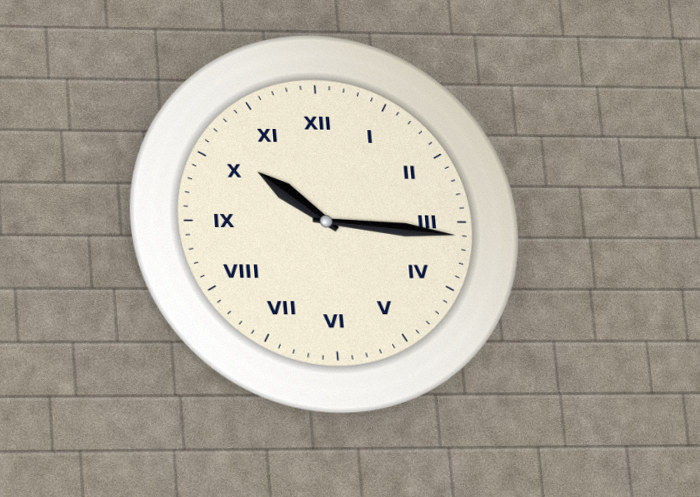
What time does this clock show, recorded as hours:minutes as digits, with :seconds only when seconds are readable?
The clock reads 10:16
